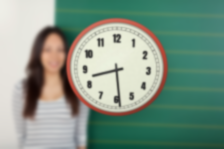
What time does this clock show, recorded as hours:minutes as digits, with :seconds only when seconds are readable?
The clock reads 8:29
